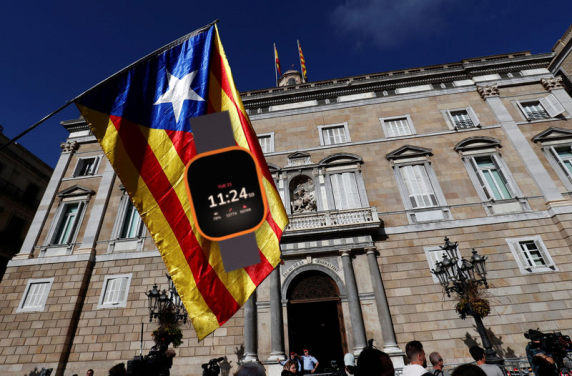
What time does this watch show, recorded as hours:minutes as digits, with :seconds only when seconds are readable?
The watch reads 11:24
